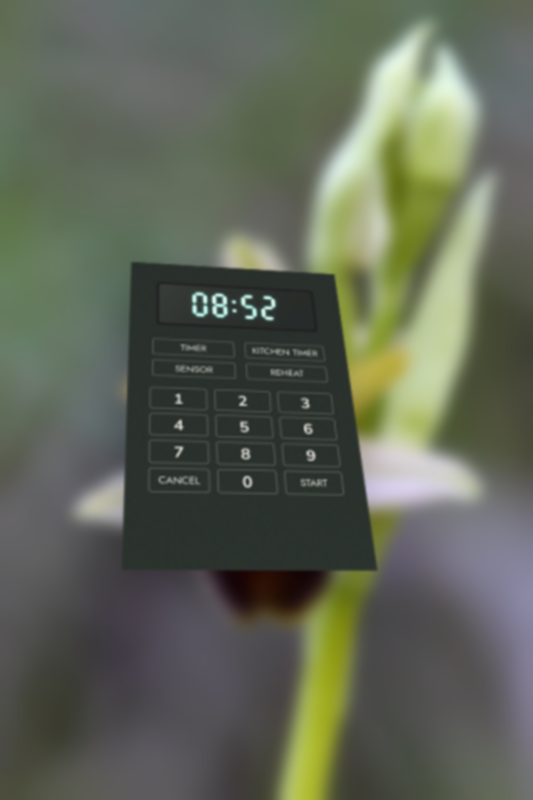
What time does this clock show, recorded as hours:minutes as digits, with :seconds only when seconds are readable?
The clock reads 8:52
